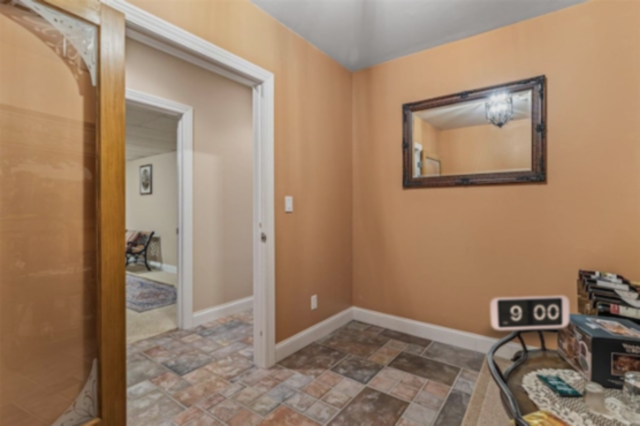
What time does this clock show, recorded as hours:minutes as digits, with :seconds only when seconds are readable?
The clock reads 9:00
